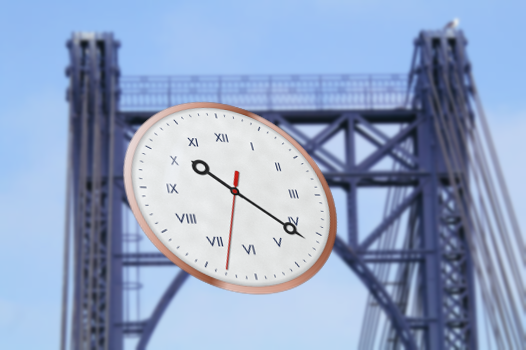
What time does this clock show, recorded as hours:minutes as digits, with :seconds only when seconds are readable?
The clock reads 10:21:33
